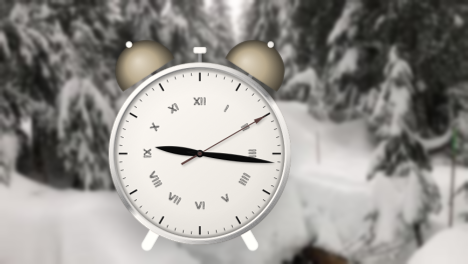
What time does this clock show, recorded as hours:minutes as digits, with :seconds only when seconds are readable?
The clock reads 9:16:10
